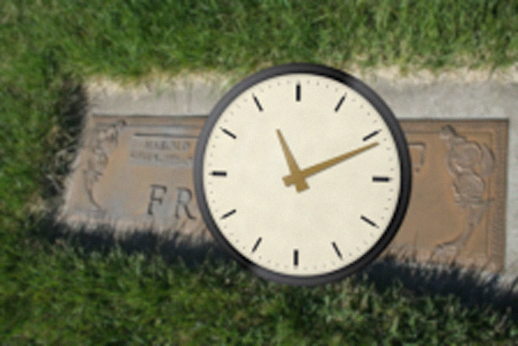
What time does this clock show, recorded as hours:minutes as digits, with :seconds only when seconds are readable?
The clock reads 11:11
